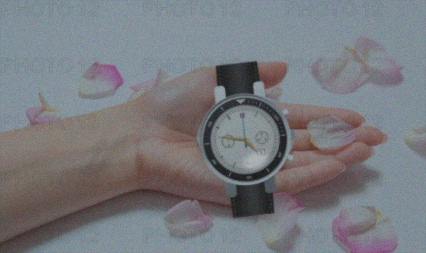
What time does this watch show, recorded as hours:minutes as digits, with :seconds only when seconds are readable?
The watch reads 4:47
